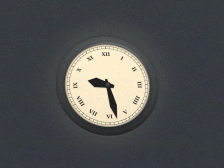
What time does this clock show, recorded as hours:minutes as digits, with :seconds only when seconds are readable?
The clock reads 9:28
